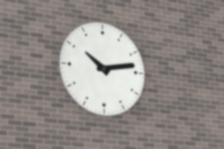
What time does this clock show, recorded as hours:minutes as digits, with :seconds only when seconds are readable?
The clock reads 10:13
